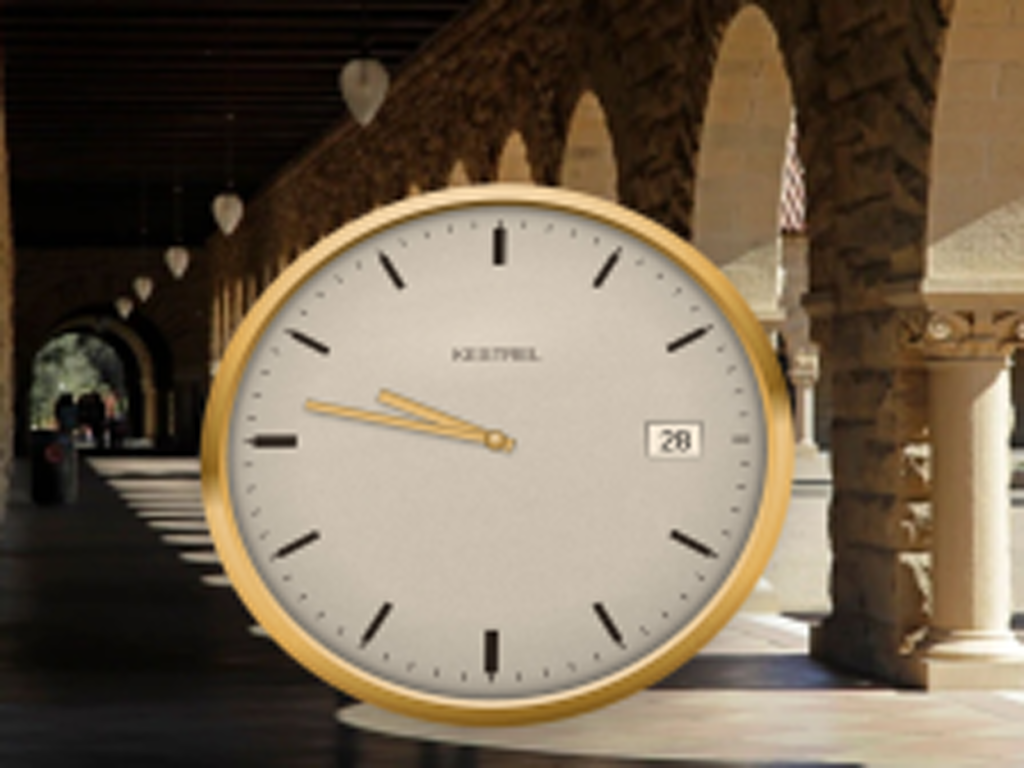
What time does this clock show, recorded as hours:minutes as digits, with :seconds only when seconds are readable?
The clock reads 9:47
